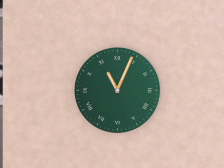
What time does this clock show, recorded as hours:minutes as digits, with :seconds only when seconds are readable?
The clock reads 11:04
